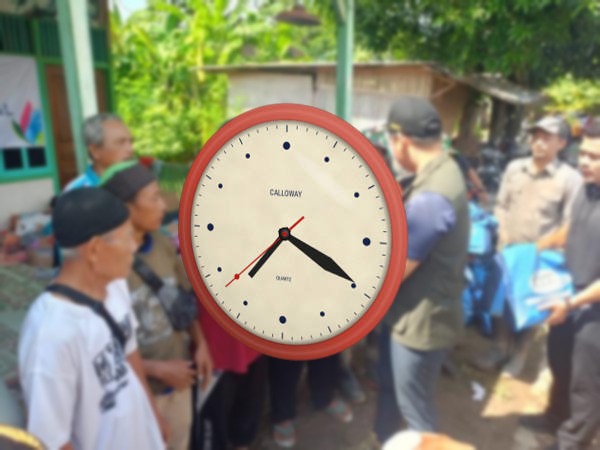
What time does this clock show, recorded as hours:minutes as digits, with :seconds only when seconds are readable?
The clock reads 7:19:38
